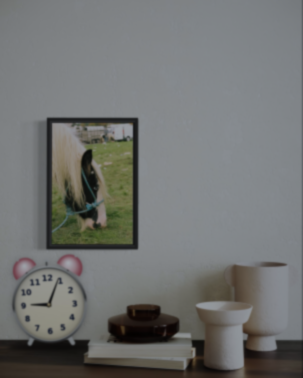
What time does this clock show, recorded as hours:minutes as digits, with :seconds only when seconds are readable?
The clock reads 9:04
